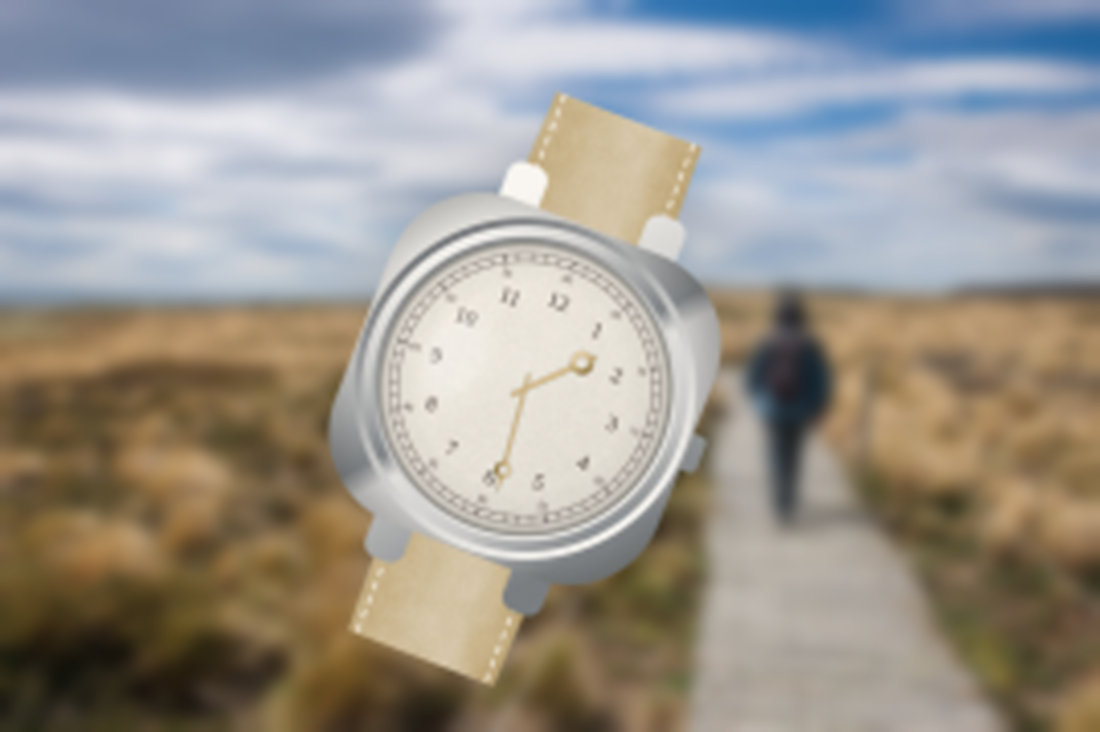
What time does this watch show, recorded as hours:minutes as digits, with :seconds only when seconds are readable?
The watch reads 1:29
